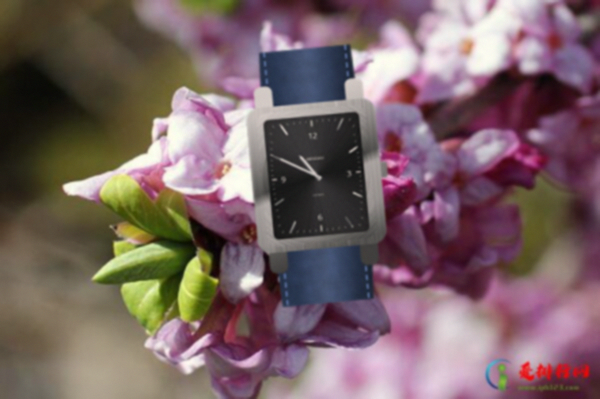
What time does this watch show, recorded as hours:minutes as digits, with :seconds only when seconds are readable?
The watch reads 10:50
